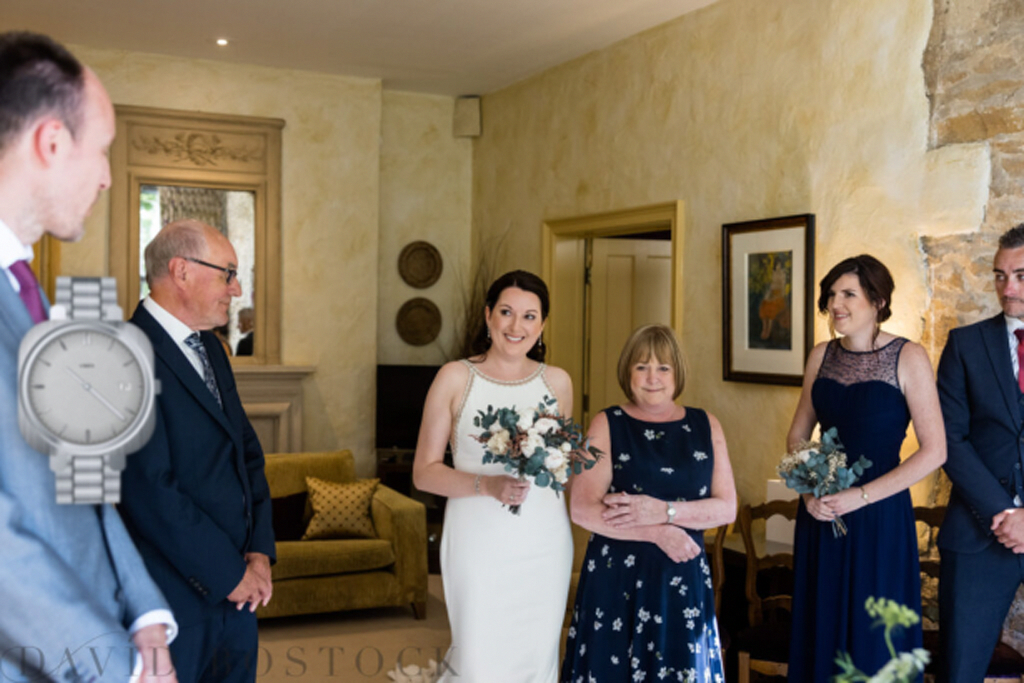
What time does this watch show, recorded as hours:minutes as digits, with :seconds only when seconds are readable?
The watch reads 10:22
